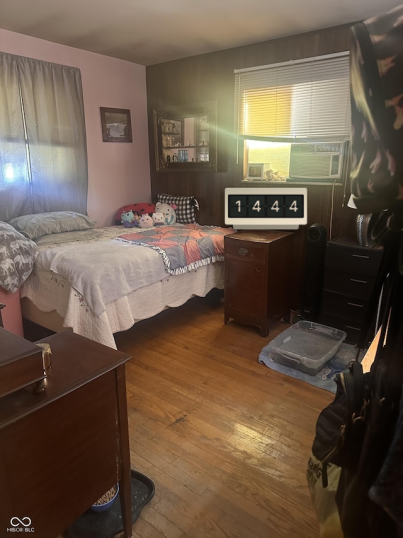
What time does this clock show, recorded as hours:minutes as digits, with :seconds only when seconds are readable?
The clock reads 14:44
